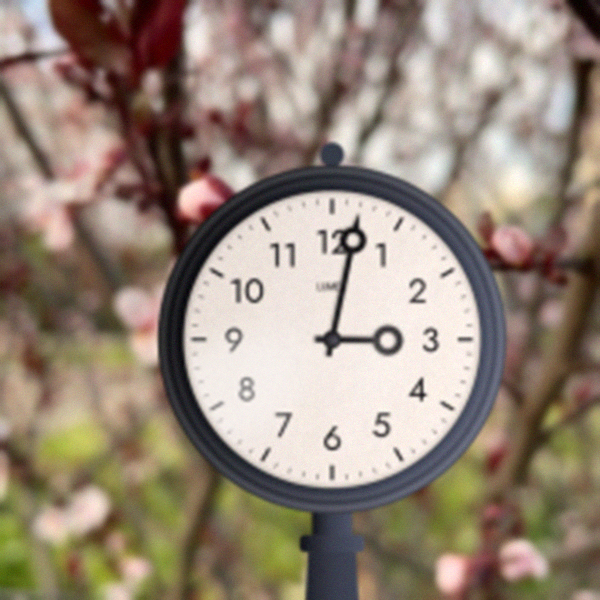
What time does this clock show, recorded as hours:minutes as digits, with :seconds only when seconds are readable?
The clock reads 3:02
